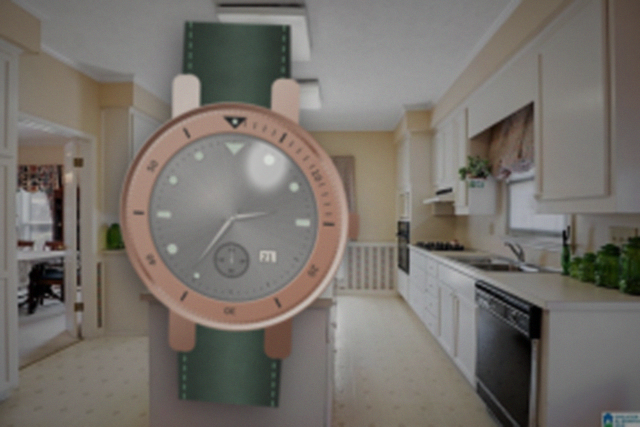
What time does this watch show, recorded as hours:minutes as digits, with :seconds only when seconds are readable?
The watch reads 2:36
